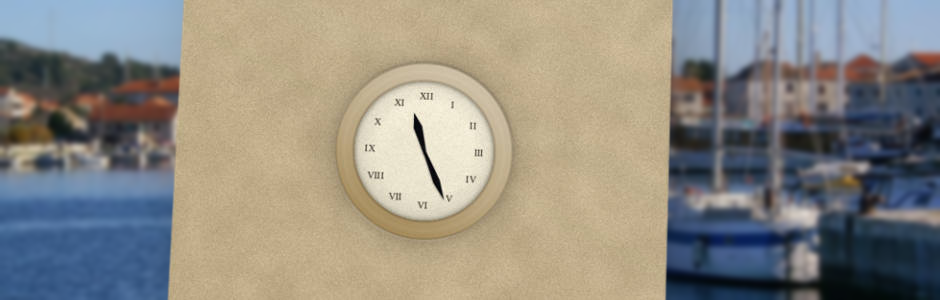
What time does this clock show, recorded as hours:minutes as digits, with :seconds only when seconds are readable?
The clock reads 11:26
